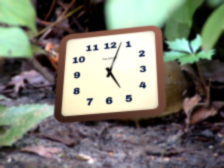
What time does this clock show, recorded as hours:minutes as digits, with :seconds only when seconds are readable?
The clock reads 5:03
